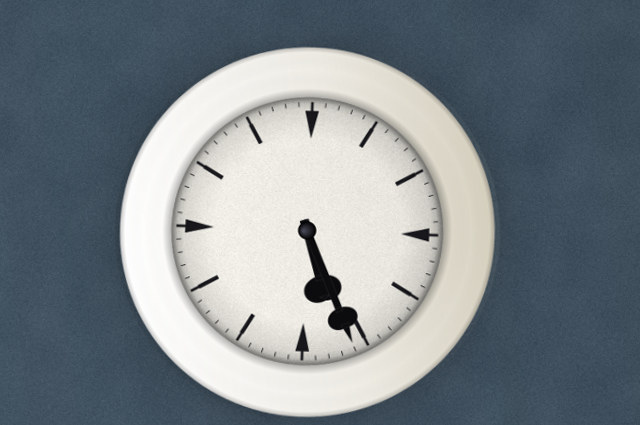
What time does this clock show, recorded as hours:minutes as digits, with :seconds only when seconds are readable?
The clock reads 5:26
